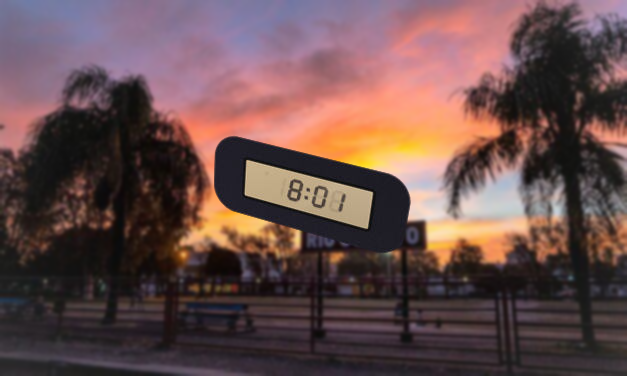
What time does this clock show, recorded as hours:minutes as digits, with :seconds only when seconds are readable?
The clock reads 8:01
